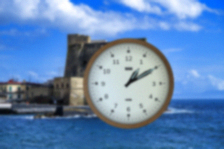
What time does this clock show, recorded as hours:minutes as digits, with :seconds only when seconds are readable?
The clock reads 1:10
